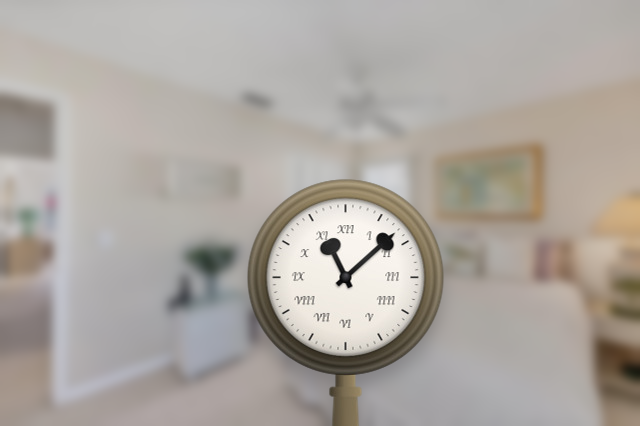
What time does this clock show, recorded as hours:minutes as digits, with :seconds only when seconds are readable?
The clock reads 11:08
